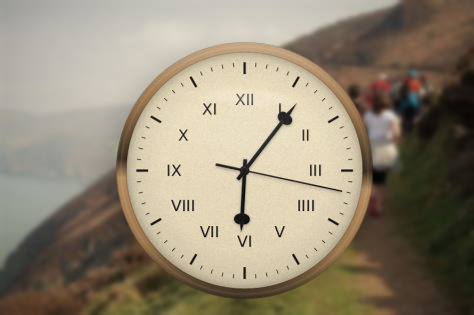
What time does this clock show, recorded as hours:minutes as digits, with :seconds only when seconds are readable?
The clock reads 6:06:17
